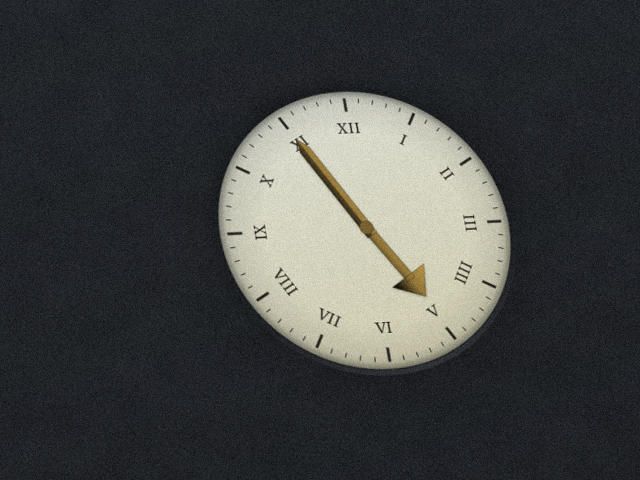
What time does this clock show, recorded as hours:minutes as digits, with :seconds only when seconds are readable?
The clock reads 4:55
